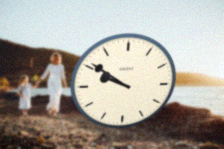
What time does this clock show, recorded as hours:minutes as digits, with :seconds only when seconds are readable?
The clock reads 9:51
